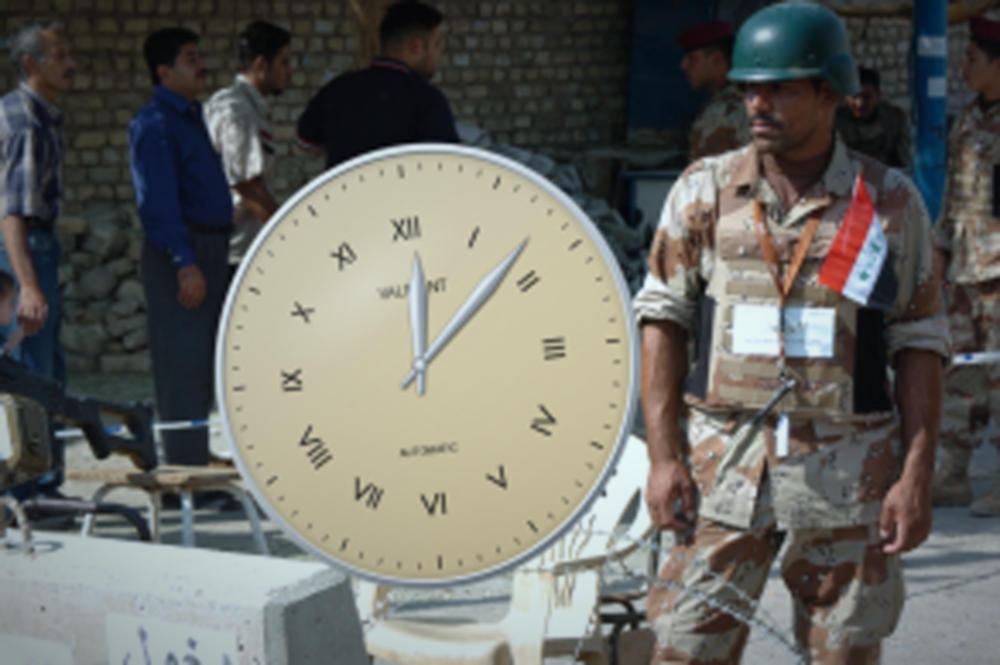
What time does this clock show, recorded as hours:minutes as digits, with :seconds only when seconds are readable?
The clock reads 12:08
